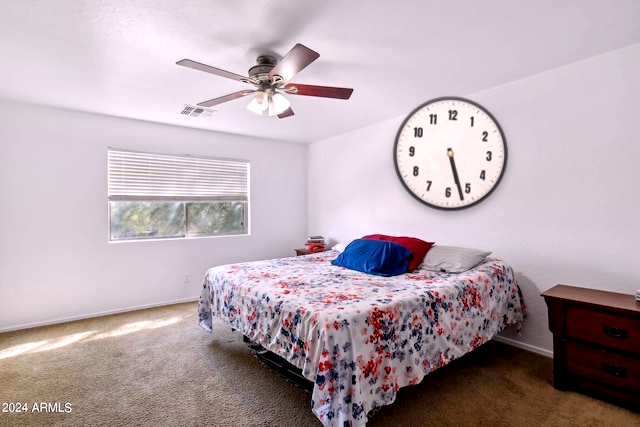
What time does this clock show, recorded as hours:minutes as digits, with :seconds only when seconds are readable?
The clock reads 5:27
